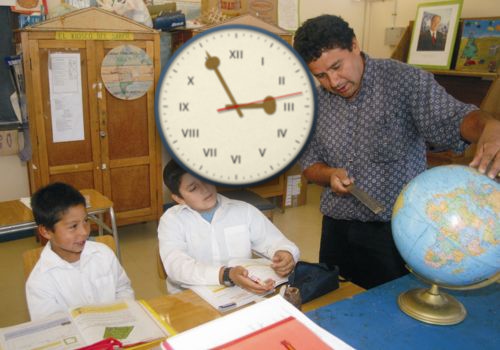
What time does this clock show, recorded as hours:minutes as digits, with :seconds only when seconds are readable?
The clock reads 2:55:13
